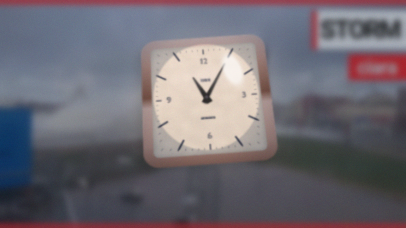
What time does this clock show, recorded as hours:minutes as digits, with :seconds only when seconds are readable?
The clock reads 11:05
